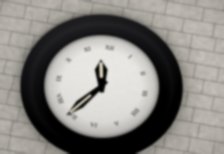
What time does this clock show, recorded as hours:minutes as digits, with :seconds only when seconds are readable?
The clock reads 11:36
